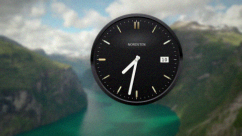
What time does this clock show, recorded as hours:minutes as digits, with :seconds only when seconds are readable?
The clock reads 7:32
